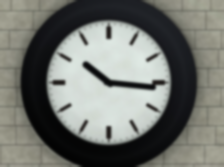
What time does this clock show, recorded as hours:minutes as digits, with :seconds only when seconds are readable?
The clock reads 10:16
